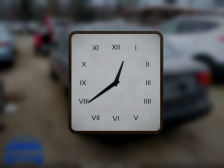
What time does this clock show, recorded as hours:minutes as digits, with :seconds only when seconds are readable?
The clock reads 12:39
